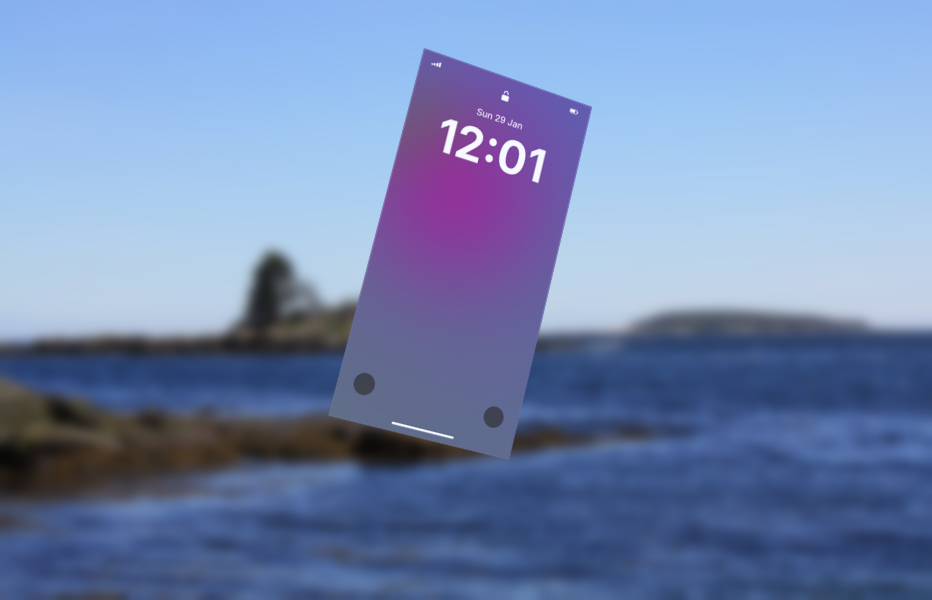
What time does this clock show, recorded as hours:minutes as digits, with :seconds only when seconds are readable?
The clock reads 12:01
